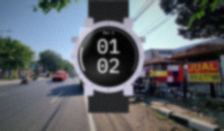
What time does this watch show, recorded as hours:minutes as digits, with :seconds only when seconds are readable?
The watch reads 1:02
